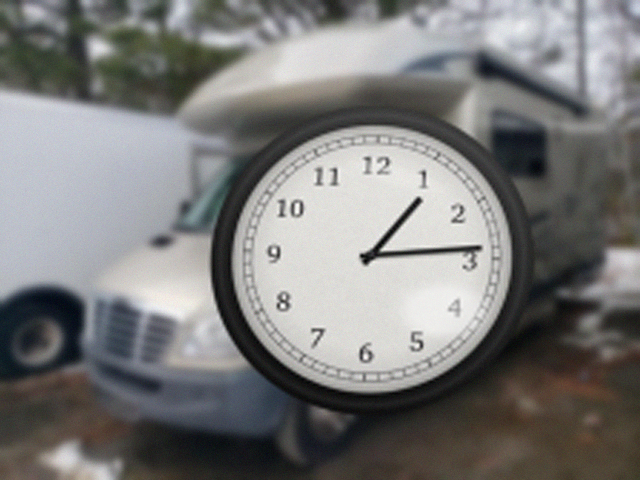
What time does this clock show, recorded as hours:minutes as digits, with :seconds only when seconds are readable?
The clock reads 1:14
